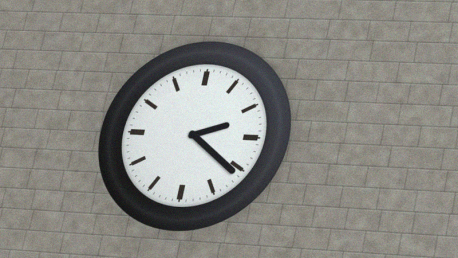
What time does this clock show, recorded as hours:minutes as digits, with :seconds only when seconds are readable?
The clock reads 2:21
